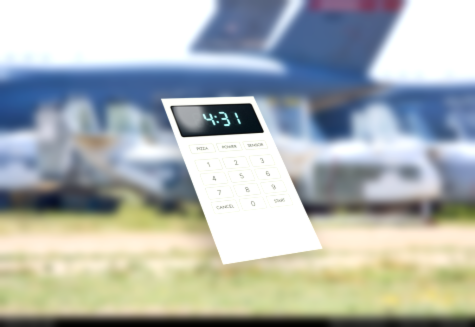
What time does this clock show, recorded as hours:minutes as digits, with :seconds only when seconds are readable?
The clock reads 4:31
